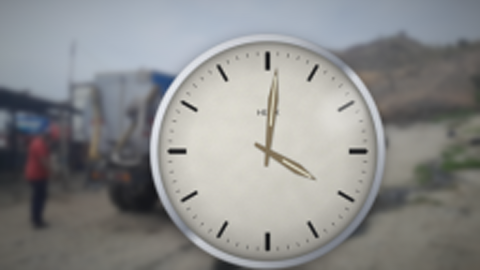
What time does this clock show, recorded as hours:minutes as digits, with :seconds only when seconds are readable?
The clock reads 4:01
